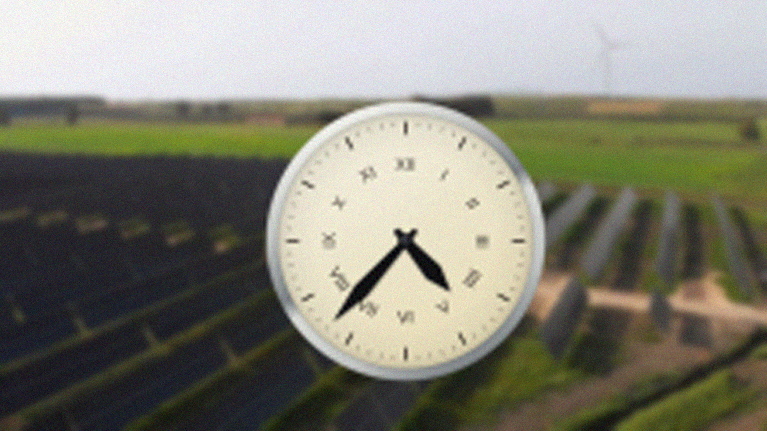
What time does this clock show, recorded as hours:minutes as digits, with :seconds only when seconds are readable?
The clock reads 4:37
